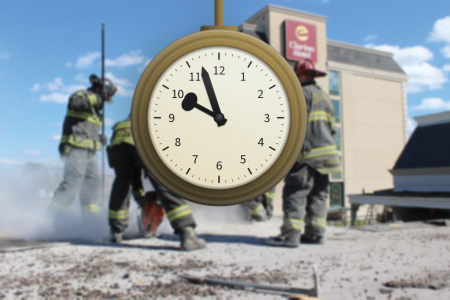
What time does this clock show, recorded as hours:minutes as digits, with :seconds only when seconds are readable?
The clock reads 9:57
